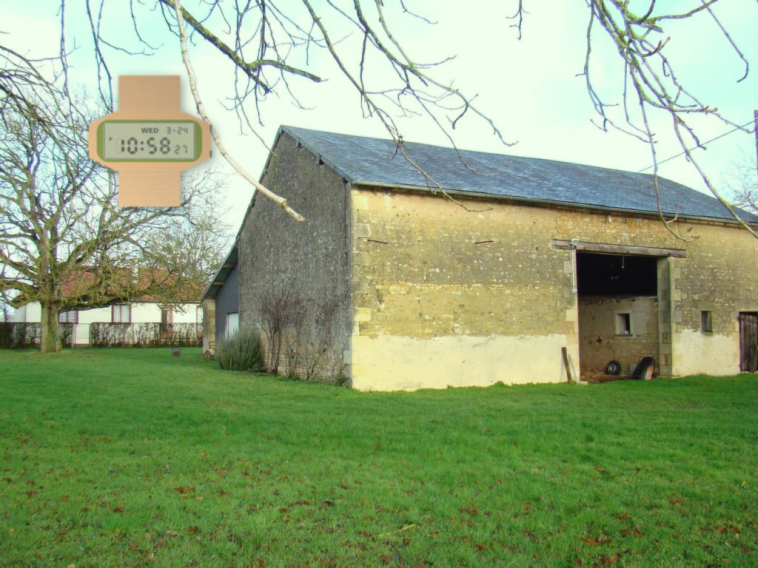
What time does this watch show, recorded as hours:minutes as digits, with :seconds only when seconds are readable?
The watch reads 10:58
